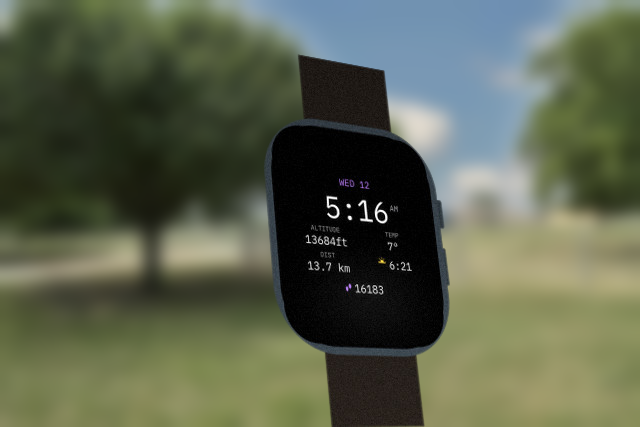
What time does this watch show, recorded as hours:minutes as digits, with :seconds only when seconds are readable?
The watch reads 5:16
